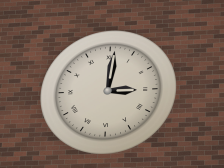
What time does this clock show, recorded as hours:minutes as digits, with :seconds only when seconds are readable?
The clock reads 3:01
